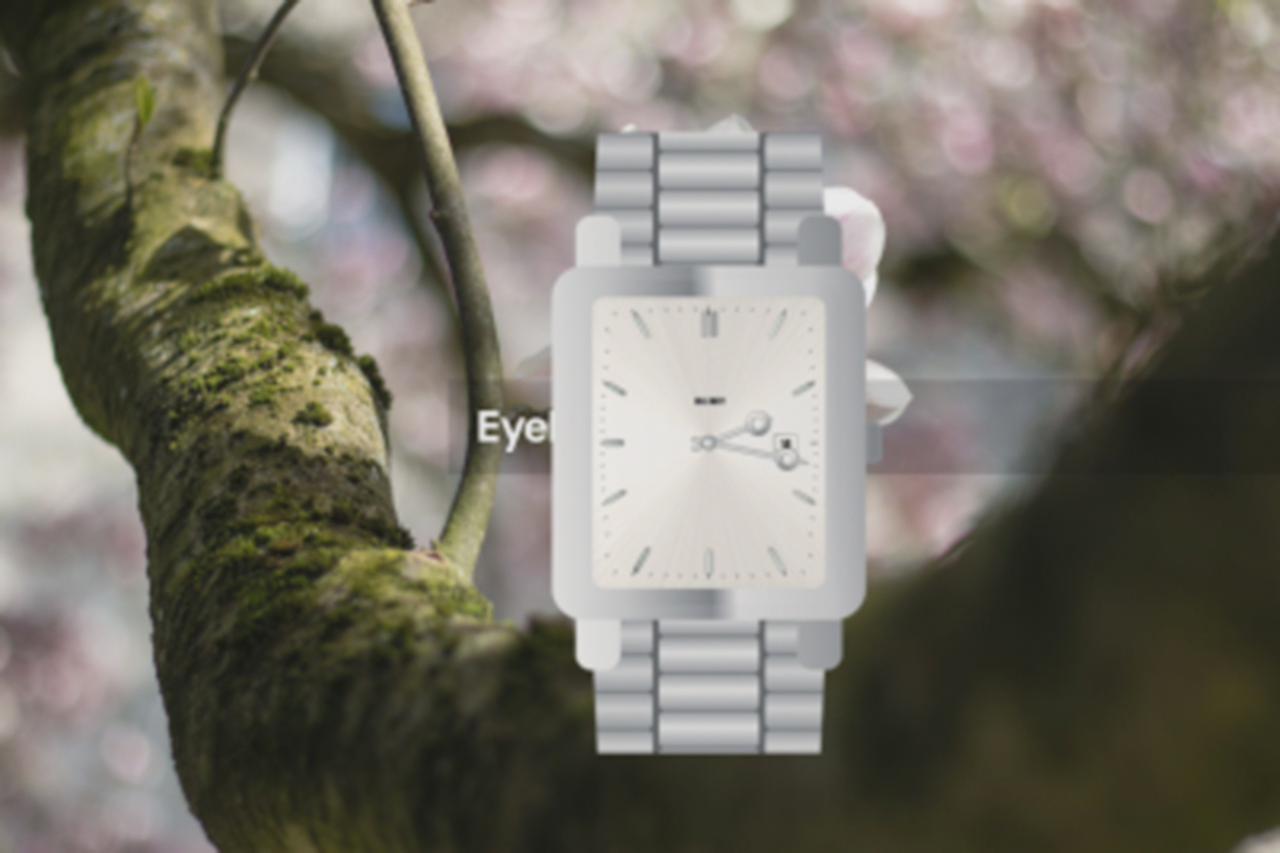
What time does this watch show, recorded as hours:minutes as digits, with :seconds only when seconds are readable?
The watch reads 2:17
